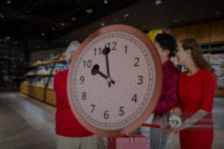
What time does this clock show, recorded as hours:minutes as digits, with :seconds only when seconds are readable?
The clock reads 9:58
